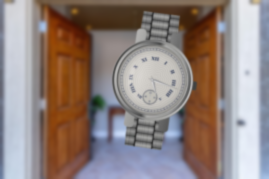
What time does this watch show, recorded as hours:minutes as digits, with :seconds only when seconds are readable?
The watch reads 5:17
